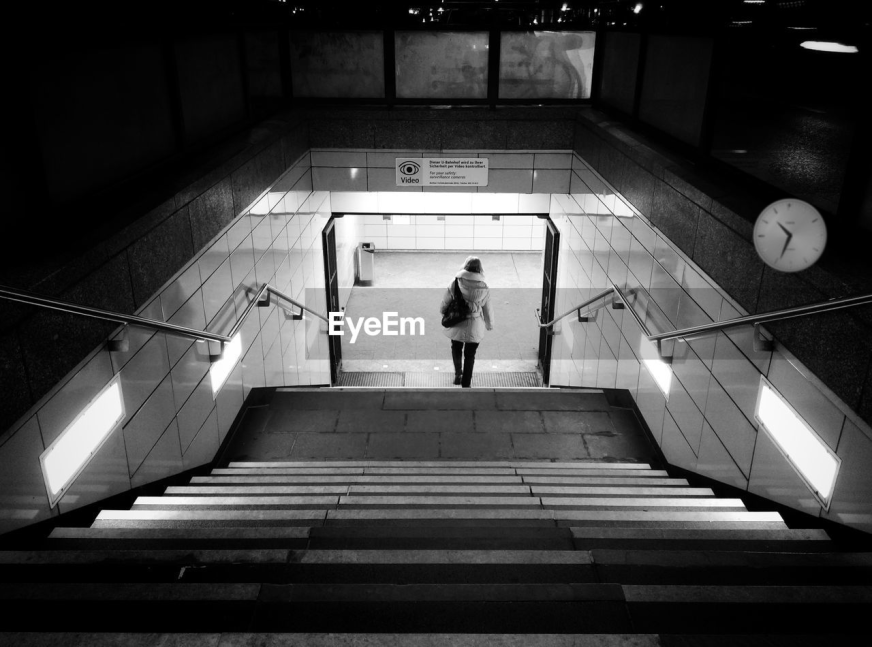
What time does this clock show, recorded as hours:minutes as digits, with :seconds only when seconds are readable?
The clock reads 10:34
